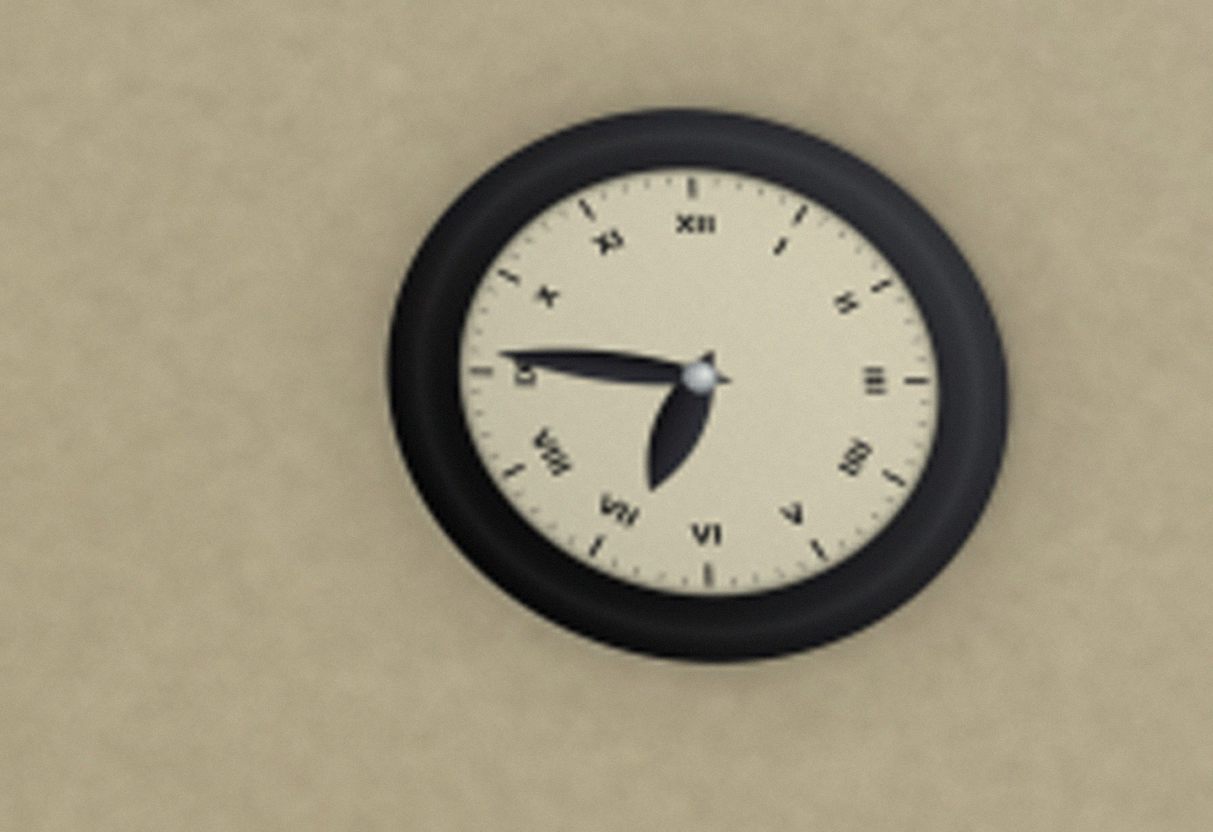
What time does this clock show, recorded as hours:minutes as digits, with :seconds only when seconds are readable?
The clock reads 6:46
